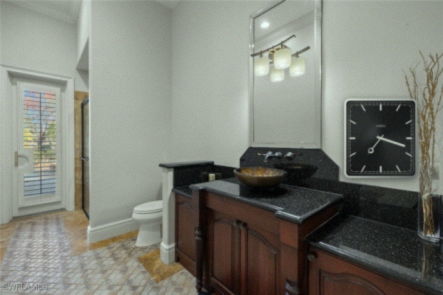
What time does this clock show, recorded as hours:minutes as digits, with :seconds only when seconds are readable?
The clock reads 7:18
